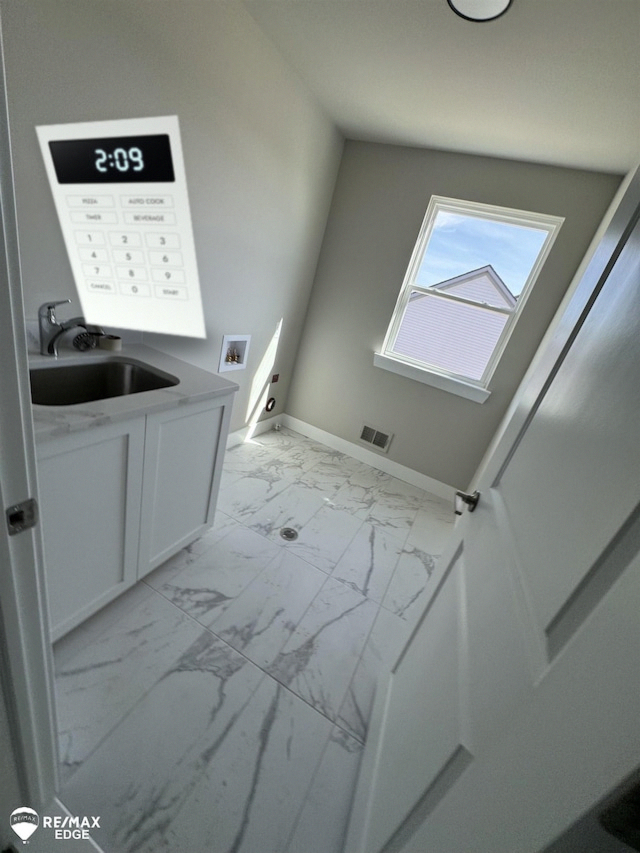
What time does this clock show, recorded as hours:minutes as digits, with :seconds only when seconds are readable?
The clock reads 2:09
